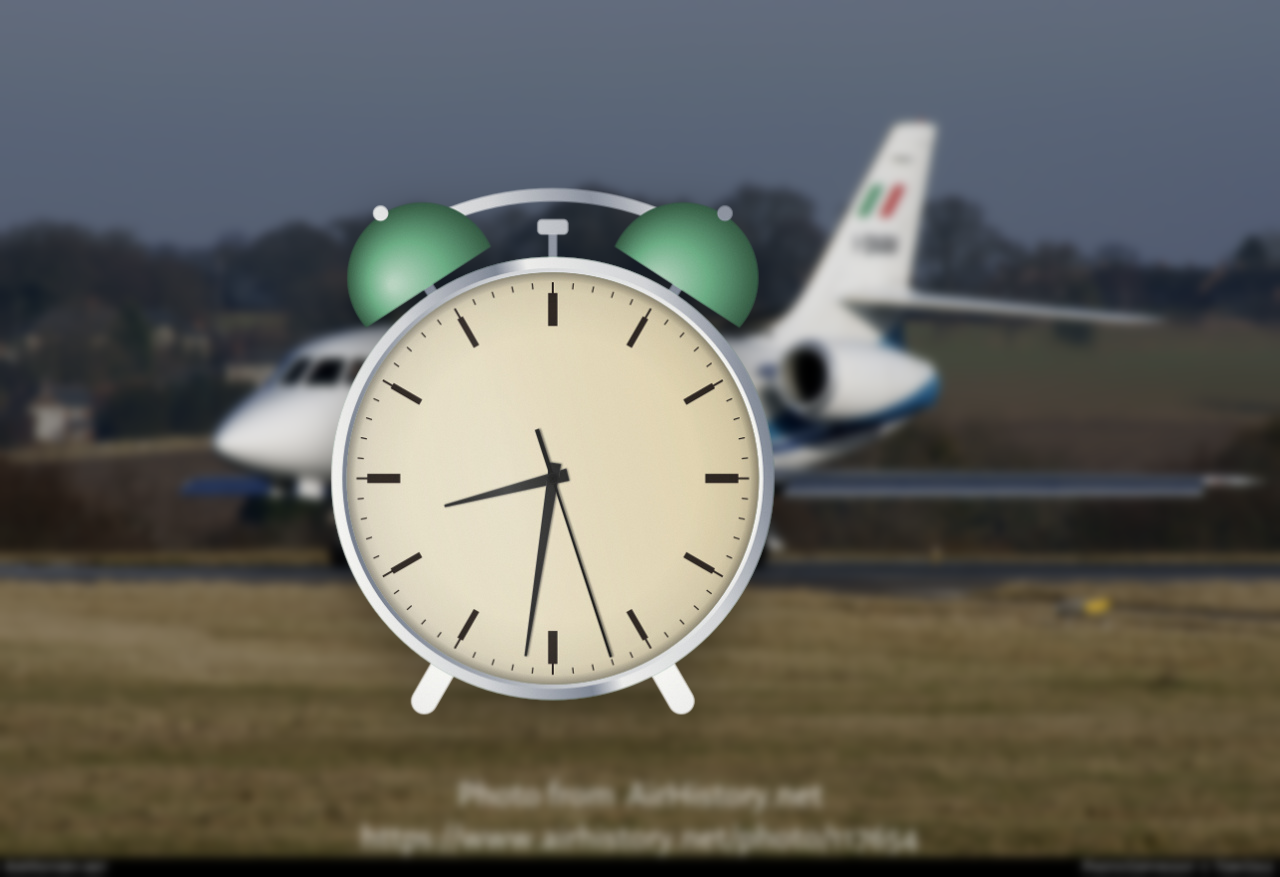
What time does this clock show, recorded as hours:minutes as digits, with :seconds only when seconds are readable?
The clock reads 8:31:27
